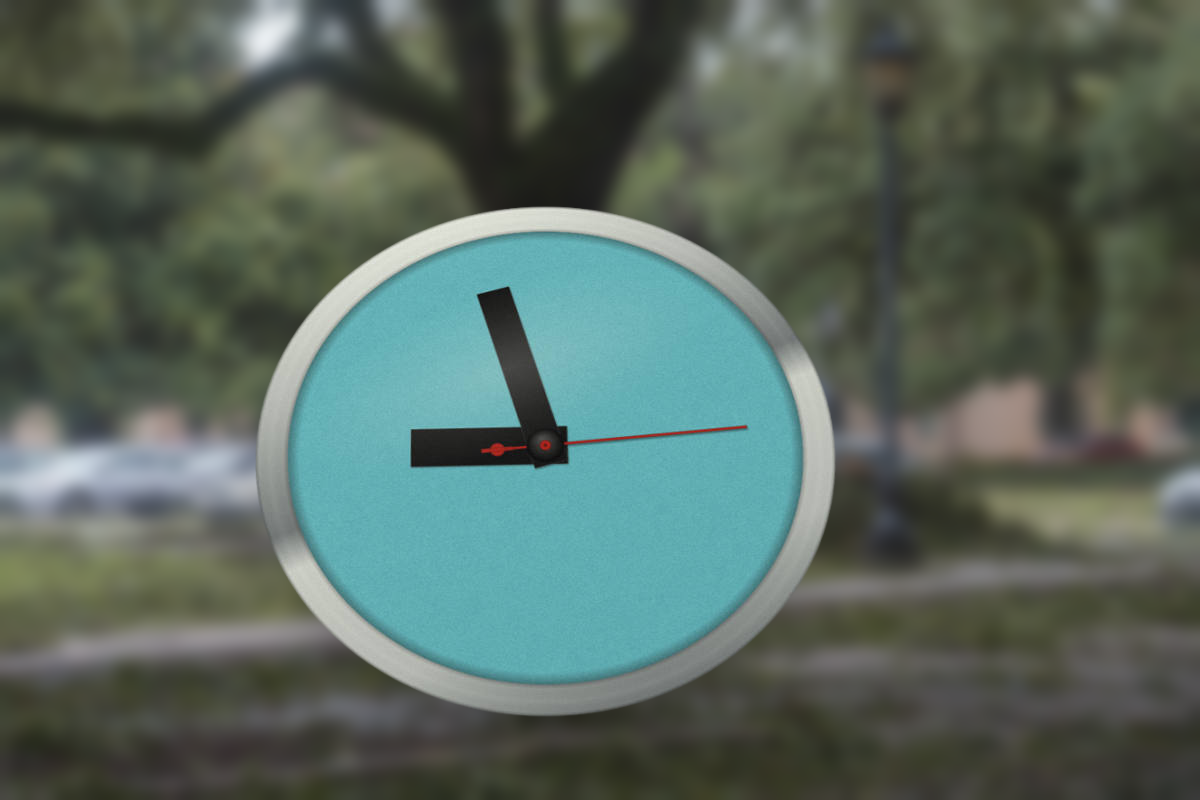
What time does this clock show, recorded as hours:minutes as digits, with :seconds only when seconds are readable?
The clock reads 8:57:14
